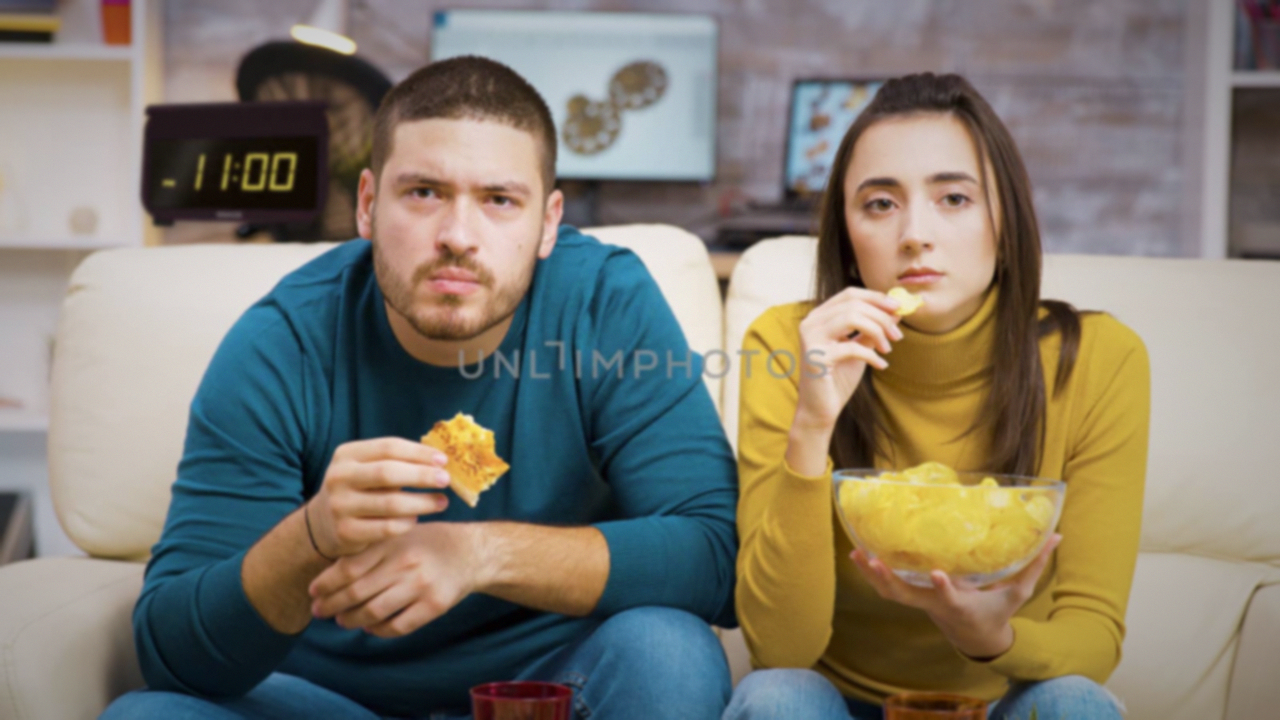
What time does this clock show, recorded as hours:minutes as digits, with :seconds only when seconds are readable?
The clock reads 11:00
